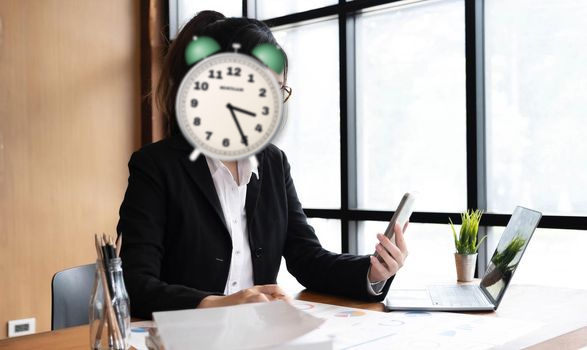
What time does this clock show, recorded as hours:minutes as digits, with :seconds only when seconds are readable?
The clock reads 3:25
